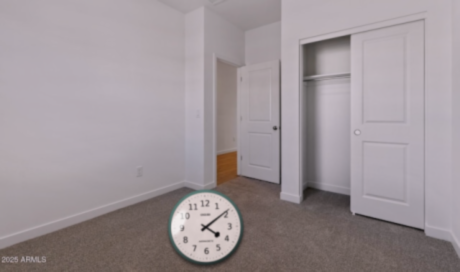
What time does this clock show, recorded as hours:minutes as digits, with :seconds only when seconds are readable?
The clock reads 4:09
